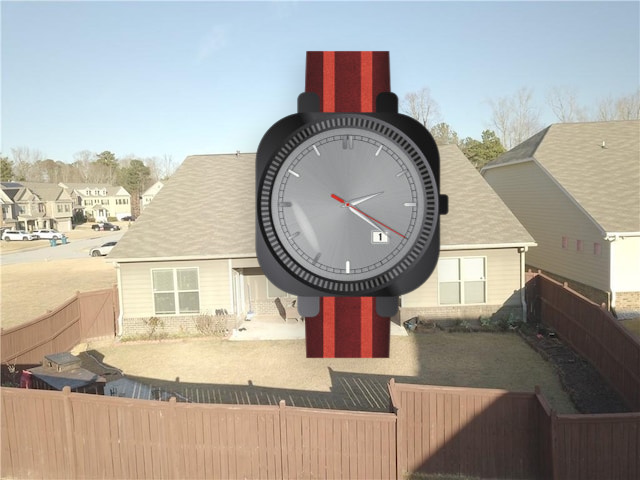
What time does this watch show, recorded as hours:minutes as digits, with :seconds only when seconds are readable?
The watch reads 2:21:20
